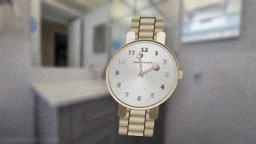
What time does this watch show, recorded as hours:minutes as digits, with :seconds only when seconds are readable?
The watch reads 1:58
